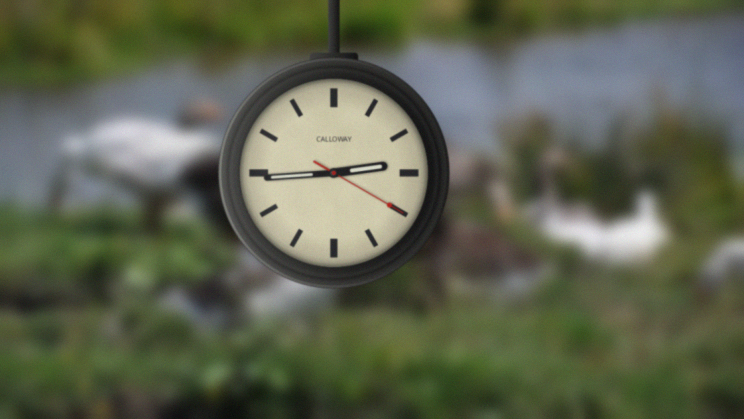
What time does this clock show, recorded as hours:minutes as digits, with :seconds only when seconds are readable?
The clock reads 2:44:20
